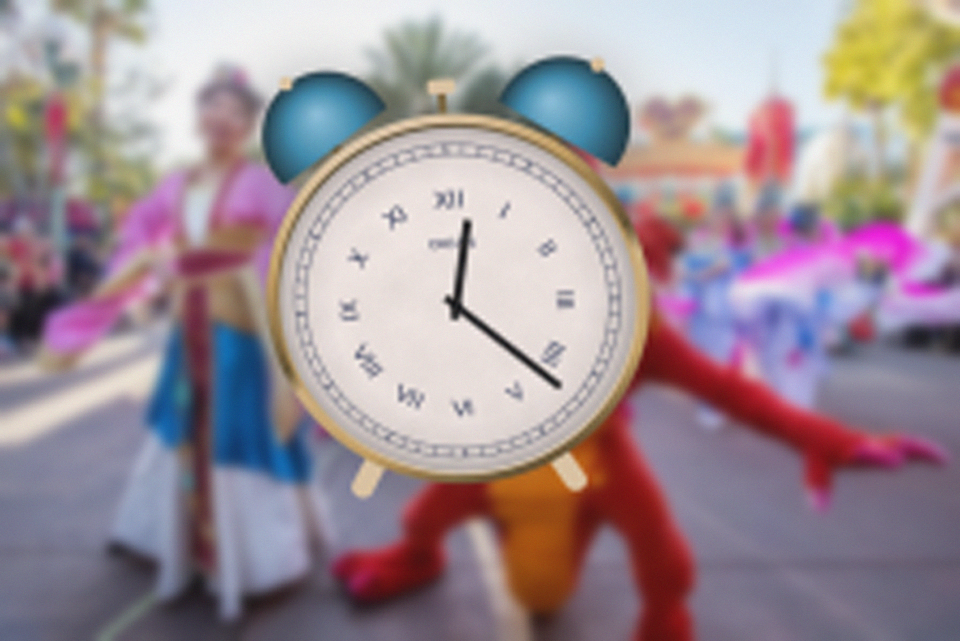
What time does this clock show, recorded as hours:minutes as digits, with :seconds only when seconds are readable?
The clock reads 12:22
